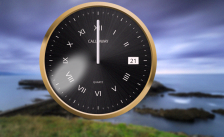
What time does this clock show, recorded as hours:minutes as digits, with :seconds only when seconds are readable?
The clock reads 12:00
